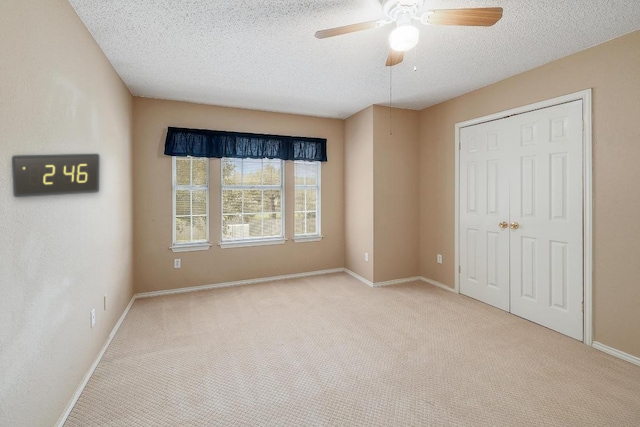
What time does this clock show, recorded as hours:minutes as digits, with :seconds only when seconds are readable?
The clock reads 2:46
